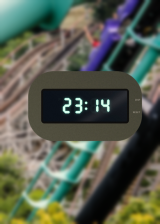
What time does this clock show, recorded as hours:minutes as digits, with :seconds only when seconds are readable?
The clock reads 23:14
